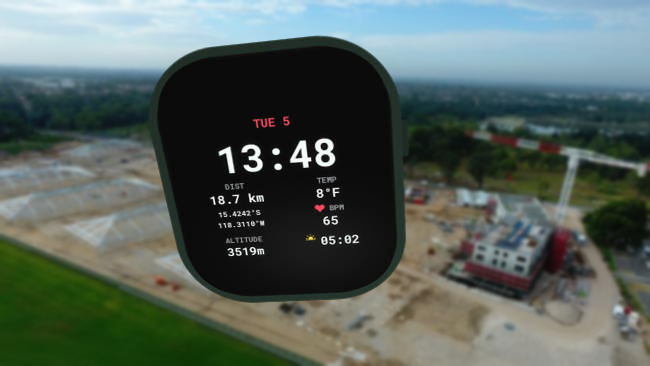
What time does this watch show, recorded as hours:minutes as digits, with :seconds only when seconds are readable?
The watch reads 13:48
